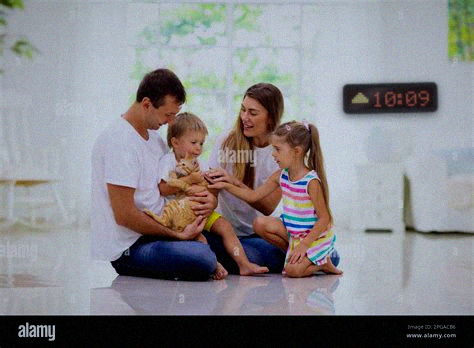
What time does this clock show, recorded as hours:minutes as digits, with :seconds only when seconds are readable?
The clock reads 10:09
